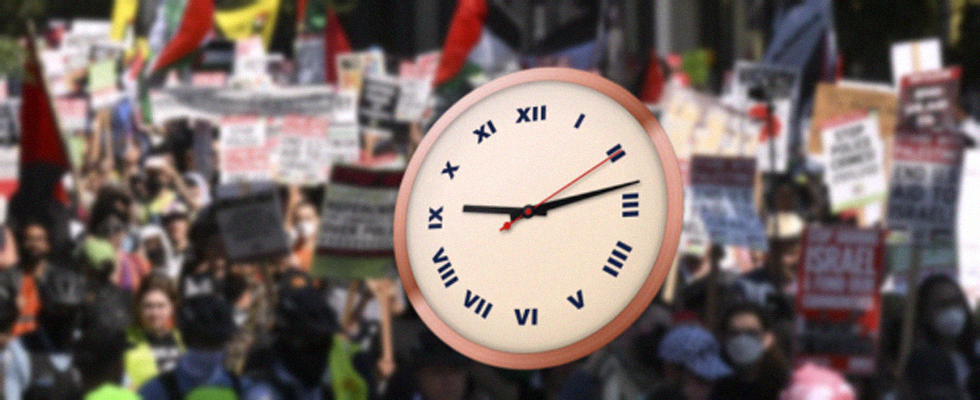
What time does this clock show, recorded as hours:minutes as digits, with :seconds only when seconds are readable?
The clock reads 9:13:10
